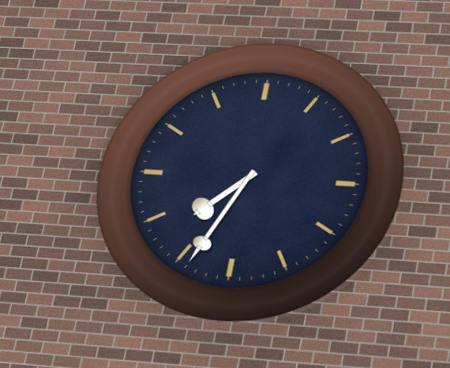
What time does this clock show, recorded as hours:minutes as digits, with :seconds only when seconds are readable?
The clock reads 7:34
